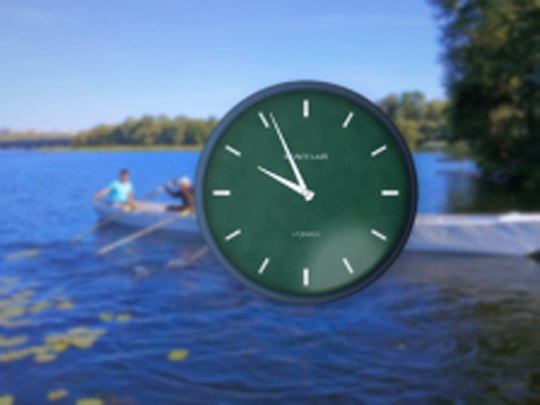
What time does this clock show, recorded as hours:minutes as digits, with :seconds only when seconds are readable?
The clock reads 9:56
